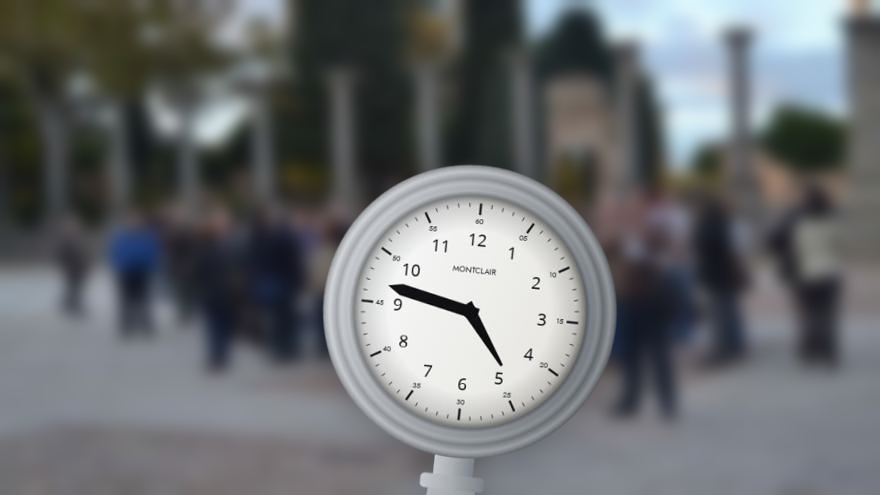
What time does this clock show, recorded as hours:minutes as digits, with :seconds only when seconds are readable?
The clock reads 4:47
